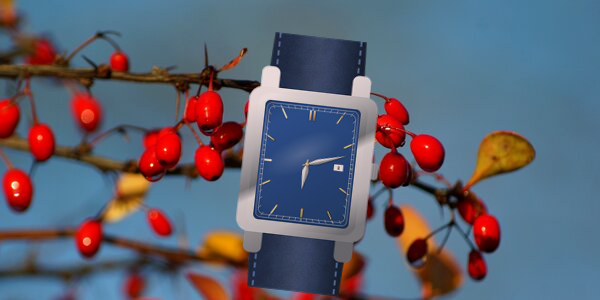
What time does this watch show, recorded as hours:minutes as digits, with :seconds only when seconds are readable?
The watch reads 6:12
